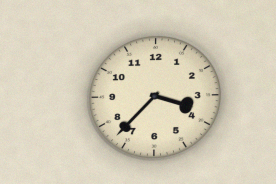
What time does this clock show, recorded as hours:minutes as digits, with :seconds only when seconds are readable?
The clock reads 3:37
